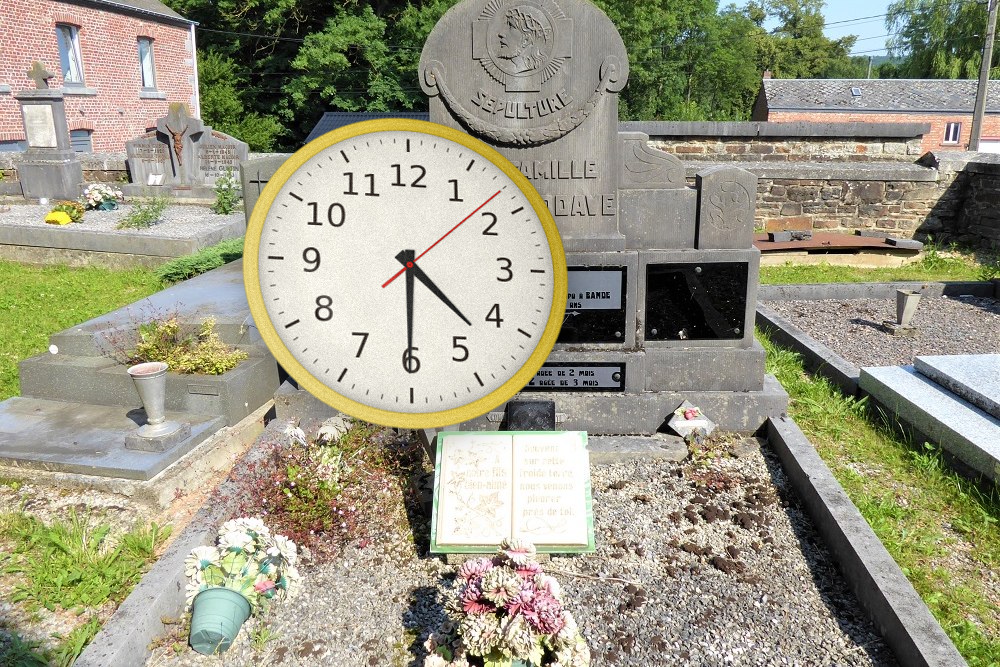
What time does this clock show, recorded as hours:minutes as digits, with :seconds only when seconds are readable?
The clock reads 4:30:08
